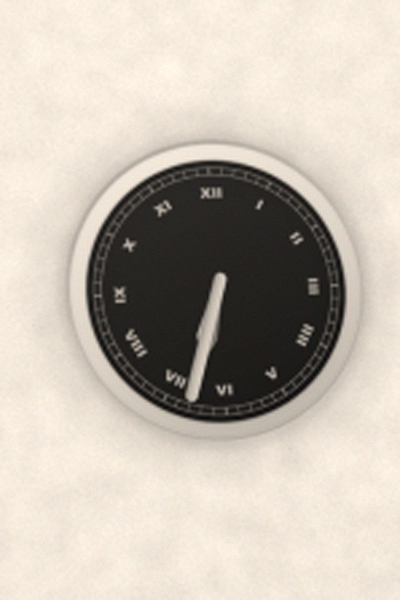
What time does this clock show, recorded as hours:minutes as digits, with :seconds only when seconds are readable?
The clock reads 6:33
